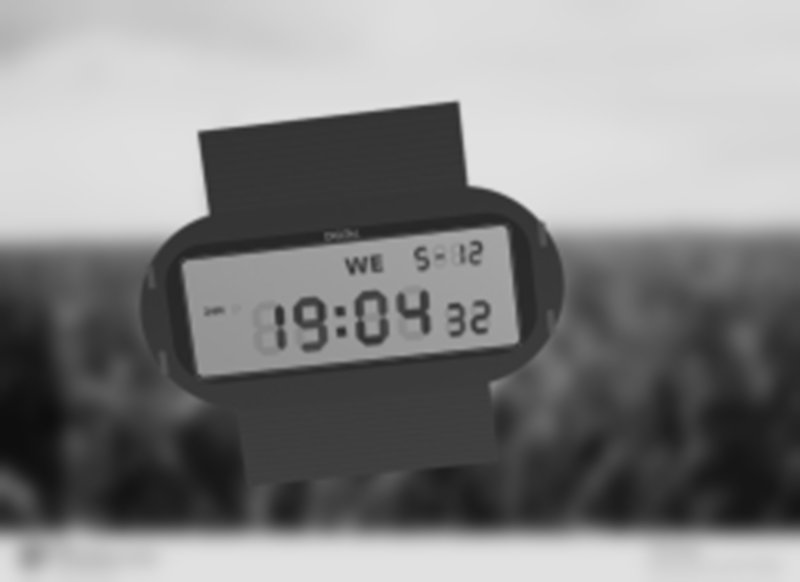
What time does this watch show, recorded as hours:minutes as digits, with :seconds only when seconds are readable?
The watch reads 19:04:32
